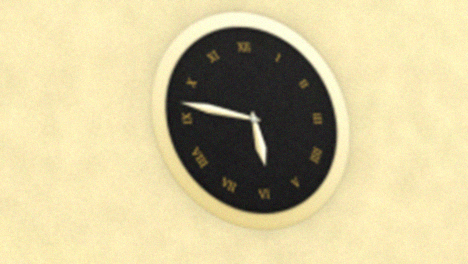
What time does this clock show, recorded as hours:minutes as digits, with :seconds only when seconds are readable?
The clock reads 5:47
